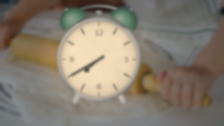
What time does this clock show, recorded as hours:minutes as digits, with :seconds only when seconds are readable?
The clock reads 7:40
